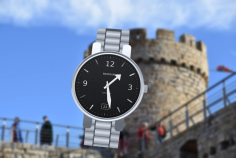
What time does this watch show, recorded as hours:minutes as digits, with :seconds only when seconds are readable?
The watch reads 1:28
